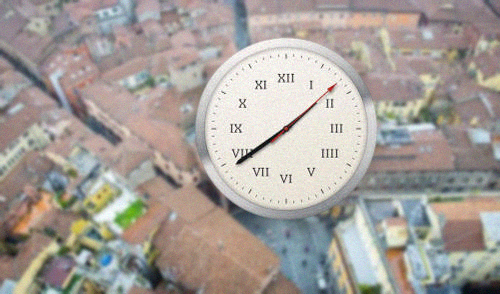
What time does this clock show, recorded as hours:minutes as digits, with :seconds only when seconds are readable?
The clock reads 1:39:08
